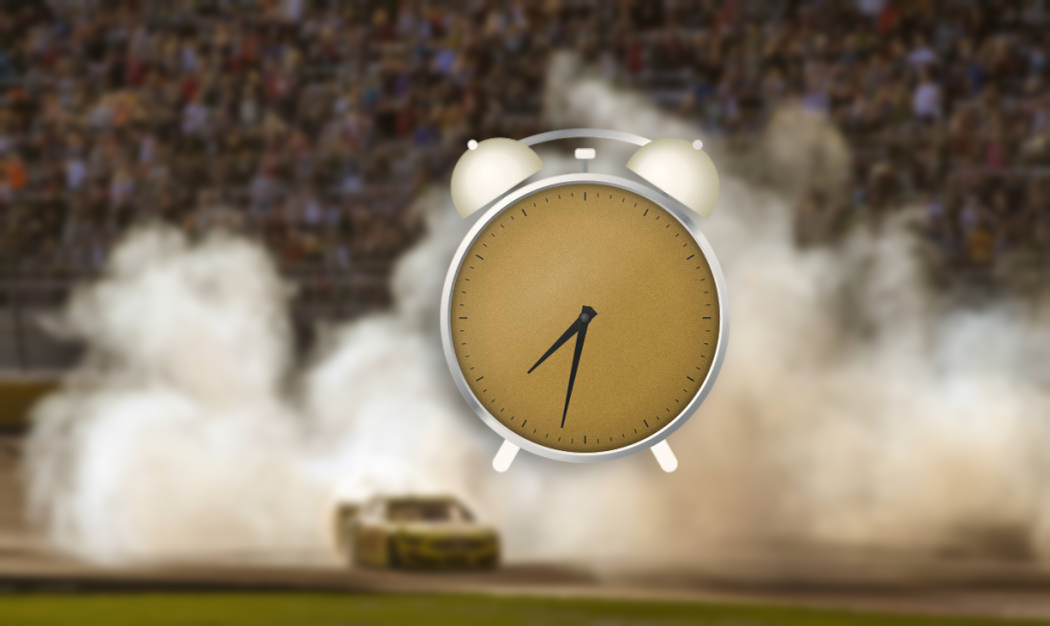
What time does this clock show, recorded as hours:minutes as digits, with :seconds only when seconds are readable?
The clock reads 7:32
